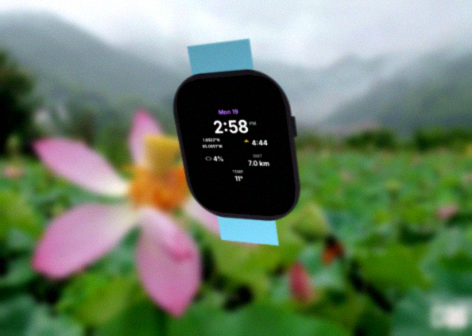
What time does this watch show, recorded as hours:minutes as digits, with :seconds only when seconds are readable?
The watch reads 2:58
